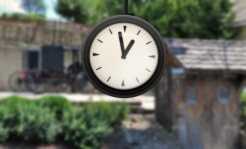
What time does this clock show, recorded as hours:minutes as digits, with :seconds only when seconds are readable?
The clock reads 12:58
